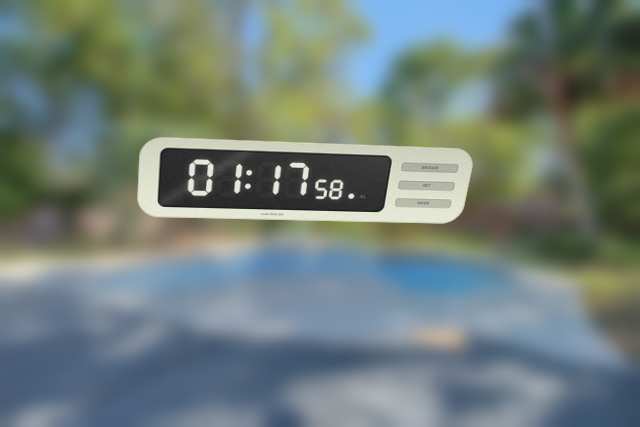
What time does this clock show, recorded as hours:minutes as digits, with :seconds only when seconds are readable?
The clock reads 1:17:58
